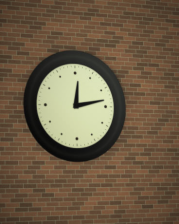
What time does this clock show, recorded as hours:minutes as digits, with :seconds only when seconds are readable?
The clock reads 12:13
